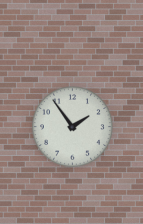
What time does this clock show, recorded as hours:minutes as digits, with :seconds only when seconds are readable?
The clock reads 1:54
